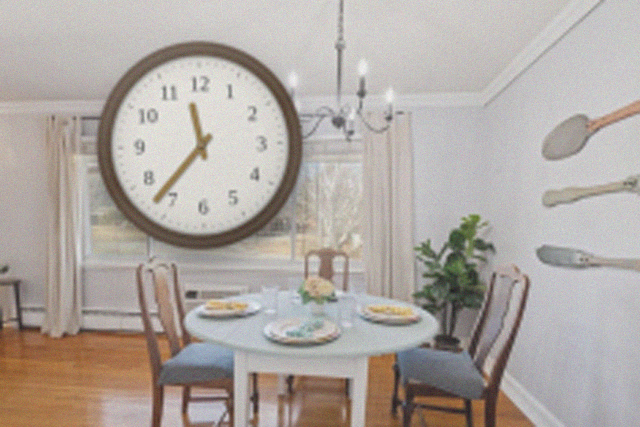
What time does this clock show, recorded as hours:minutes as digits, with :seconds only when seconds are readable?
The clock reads 11:37
